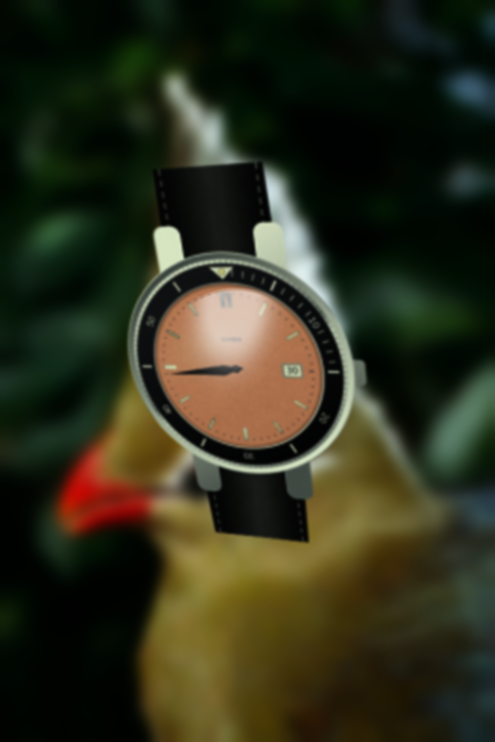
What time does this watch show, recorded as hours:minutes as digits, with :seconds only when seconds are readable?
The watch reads 8:44
